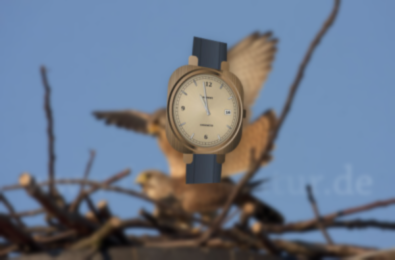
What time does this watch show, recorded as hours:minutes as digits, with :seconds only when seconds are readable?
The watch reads 10:58
